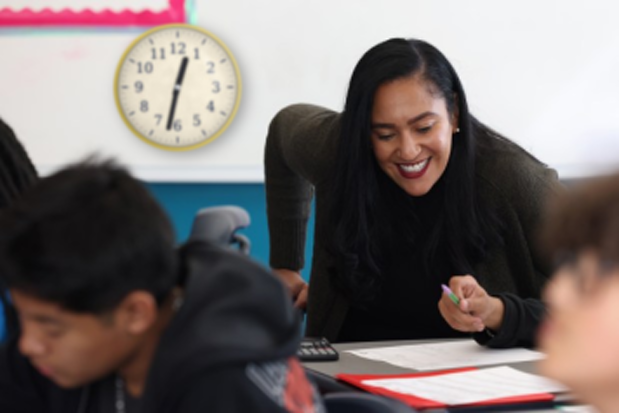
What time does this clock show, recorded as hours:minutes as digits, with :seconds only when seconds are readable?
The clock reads 12:32
